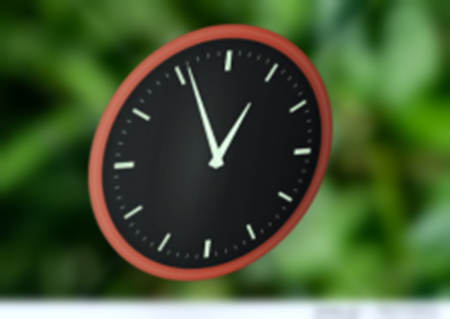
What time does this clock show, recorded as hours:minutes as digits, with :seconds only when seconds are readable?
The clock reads 12:56
